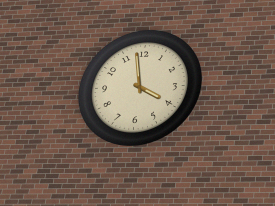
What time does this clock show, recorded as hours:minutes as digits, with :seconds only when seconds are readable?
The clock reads 3:58
